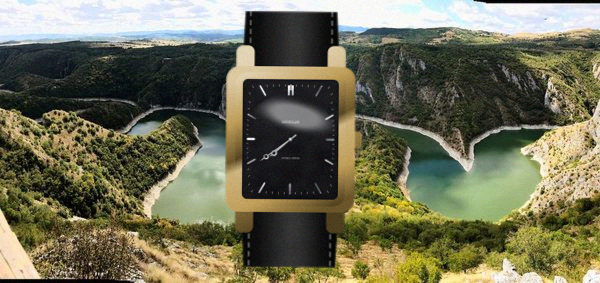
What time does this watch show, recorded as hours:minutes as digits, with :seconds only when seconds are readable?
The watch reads 7:39
